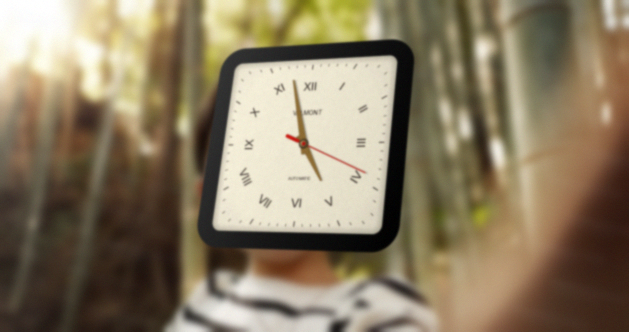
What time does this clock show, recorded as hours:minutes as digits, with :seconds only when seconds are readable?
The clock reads 4:57:19
